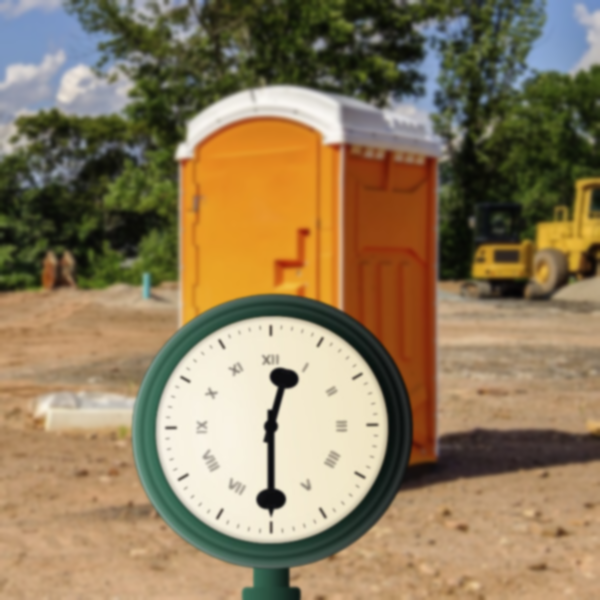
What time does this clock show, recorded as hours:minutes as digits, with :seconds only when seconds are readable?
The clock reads 12:30
